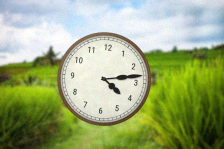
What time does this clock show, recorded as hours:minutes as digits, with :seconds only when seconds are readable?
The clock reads 4:13
